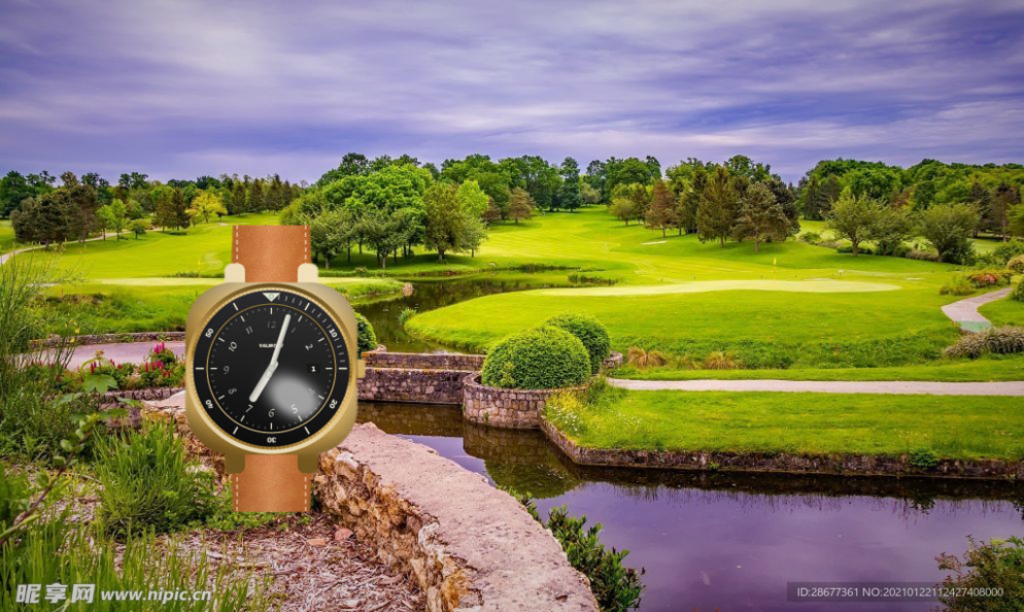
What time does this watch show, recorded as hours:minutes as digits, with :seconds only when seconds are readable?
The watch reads 7:03
